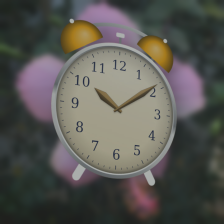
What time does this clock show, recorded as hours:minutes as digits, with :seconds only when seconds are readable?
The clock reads 10:09
